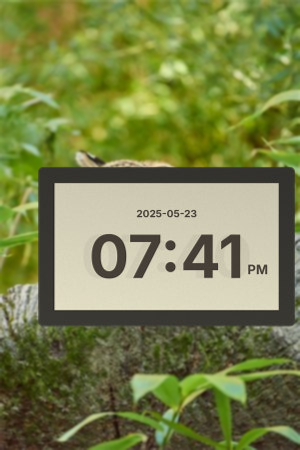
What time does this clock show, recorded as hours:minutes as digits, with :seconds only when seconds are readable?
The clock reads 7:41
